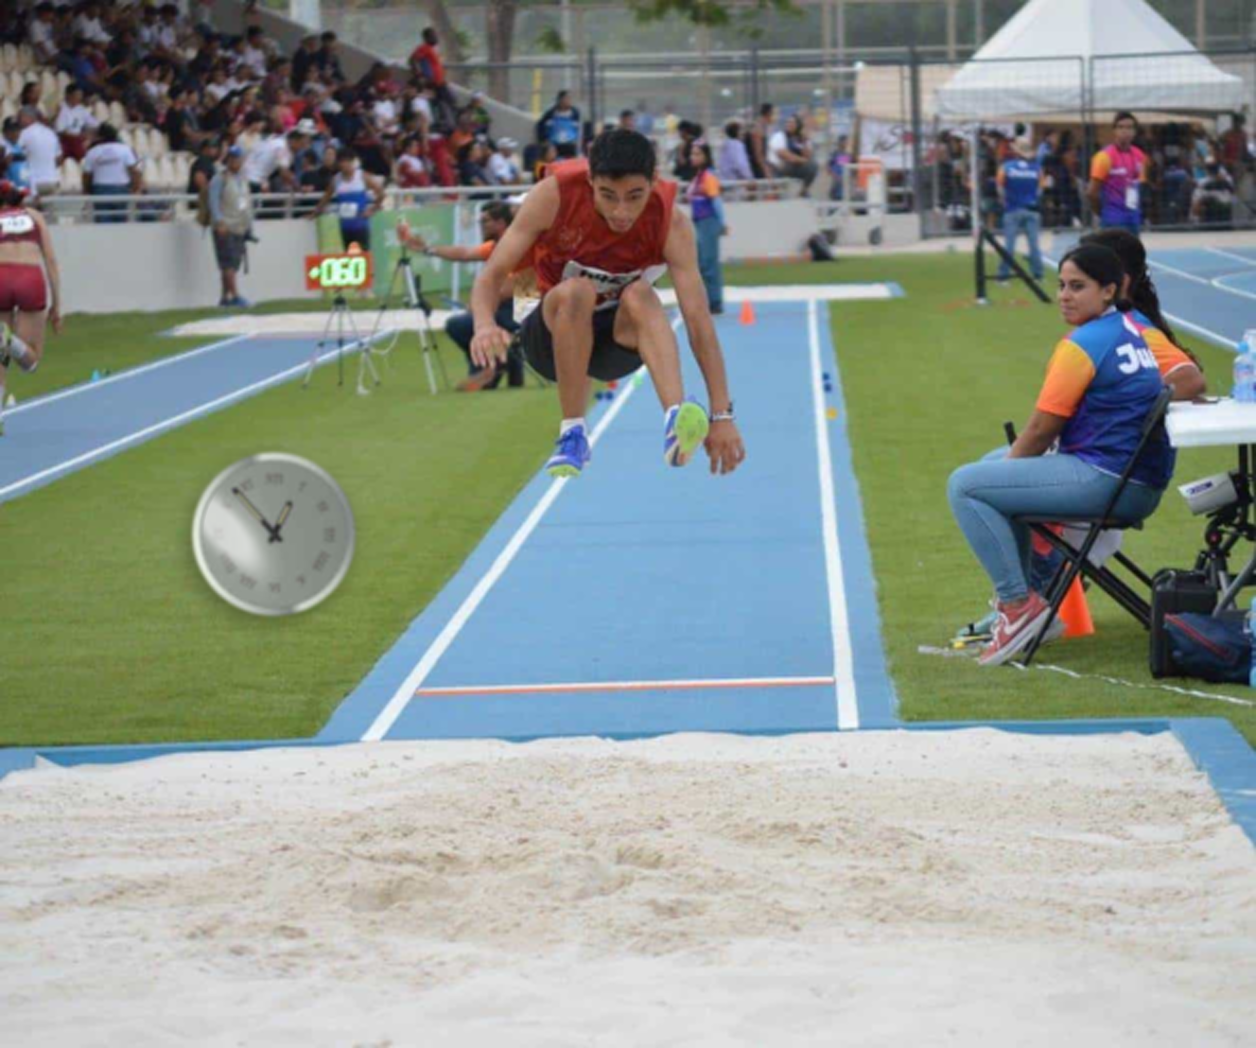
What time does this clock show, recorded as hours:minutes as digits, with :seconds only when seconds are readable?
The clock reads 12:53
